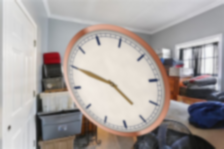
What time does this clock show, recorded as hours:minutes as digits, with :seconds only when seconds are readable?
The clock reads 4:50
